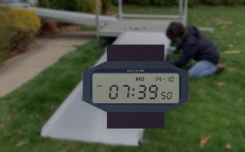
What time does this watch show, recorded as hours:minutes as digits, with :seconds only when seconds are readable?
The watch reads 7:39:50
